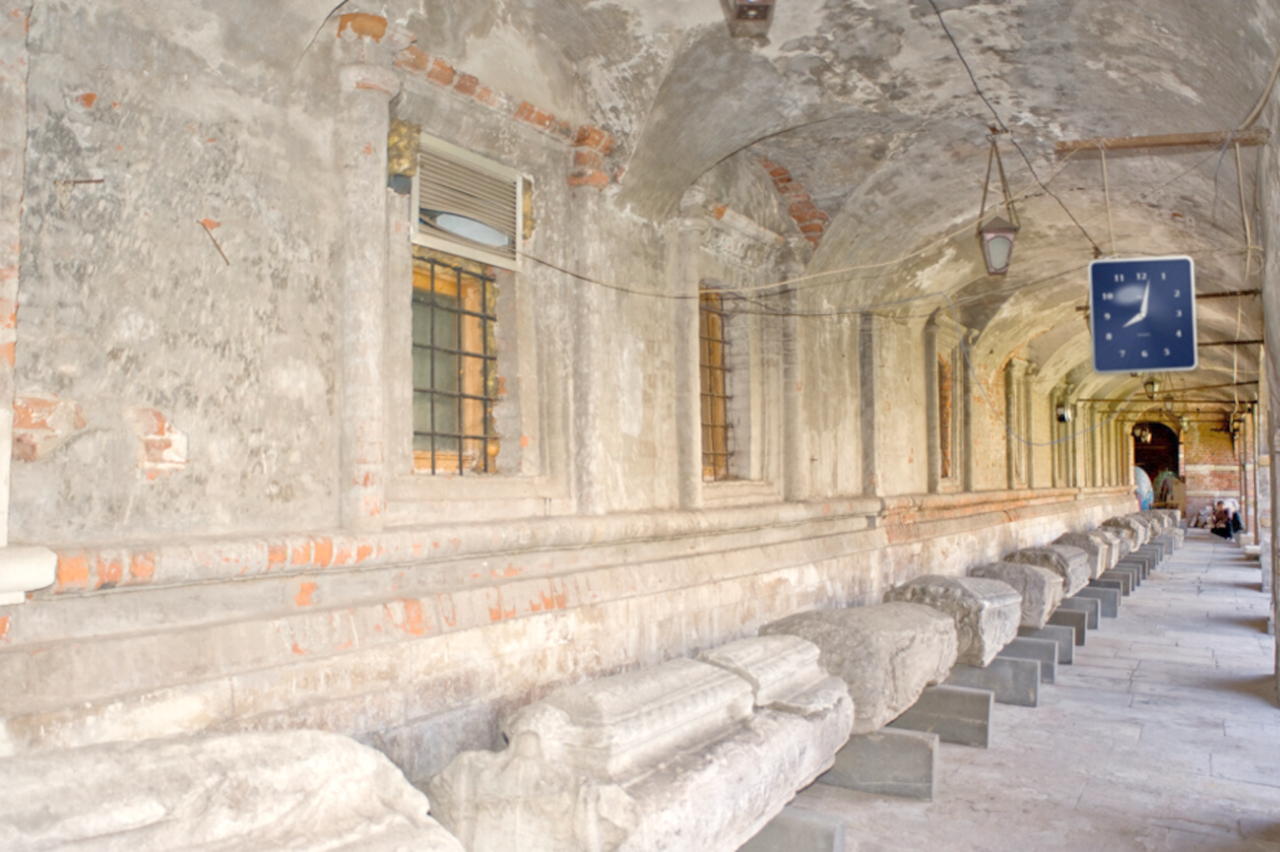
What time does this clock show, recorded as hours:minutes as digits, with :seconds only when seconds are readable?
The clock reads 8:02
